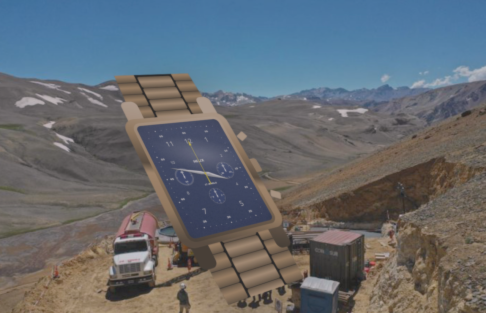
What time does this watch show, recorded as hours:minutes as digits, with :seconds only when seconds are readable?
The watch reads 3:48
